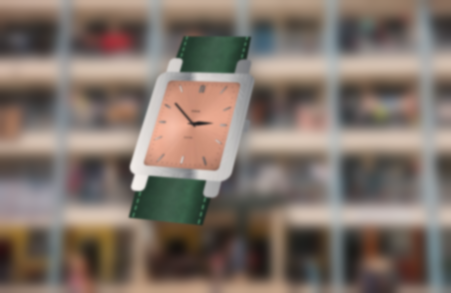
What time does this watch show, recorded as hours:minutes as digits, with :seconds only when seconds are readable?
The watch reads 2:52
